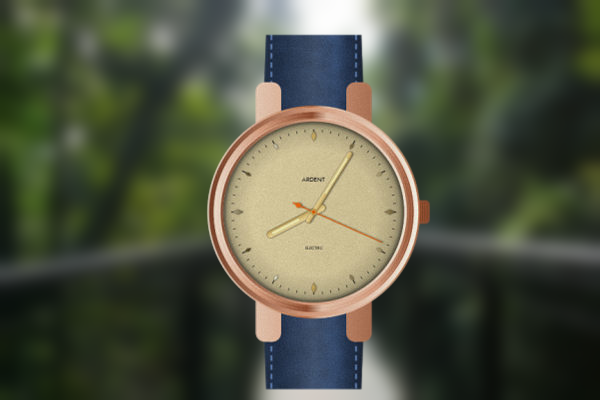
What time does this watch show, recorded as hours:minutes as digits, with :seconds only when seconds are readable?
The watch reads 8:05:19
